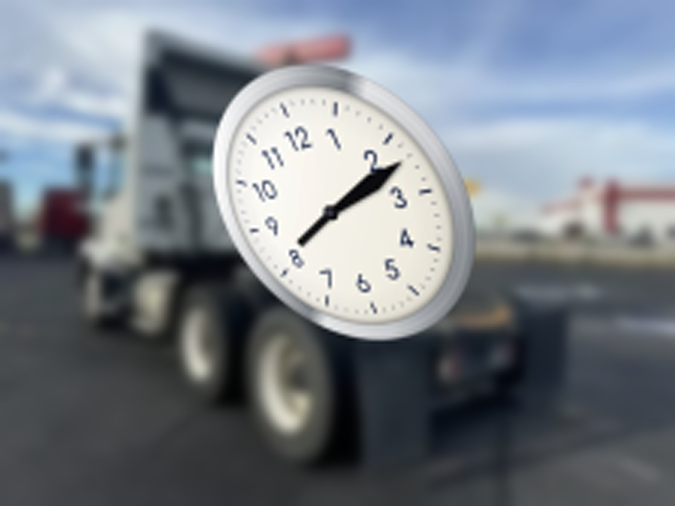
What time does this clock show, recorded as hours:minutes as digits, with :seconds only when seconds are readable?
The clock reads 8:12
